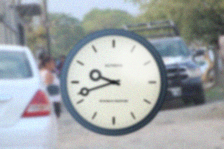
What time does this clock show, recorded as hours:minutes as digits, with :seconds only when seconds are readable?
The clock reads 9:42
